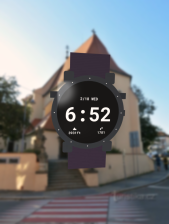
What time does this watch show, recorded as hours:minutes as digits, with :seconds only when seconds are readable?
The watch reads 6:52
